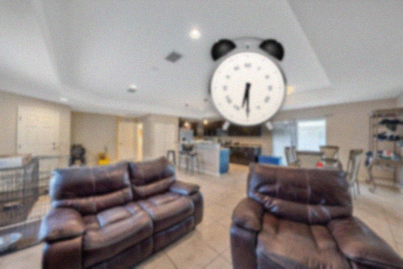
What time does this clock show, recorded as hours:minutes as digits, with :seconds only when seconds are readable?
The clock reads 6:30
